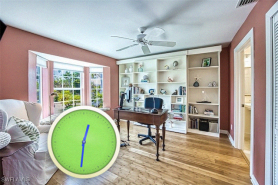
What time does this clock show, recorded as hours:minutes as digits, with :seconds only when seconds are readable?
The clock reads 12:31
